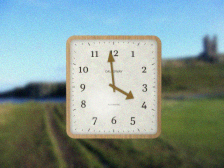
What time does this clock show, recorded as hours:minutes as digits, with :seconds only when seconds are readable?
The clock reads 3:59
